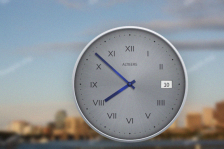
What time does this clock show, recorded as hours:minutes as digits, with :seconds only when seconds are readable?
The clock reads 7:52
